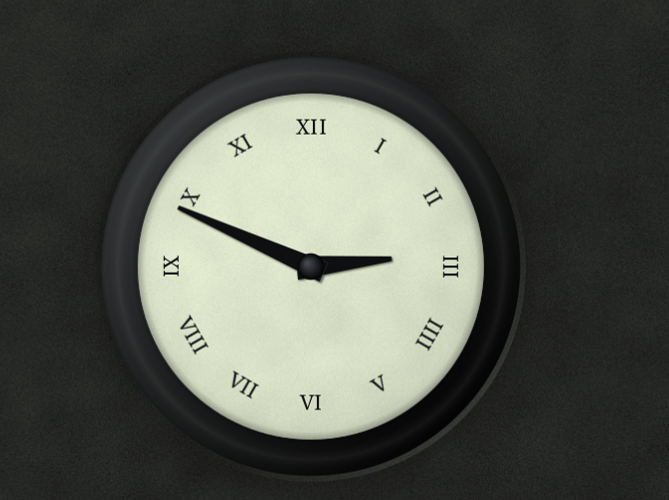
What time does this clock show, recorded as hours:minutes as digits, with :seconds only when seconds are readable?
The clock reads 2:49
